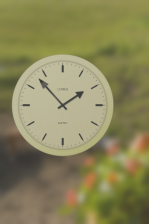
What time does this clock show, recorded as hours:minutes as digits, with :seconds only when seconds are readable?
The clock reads 1:53
